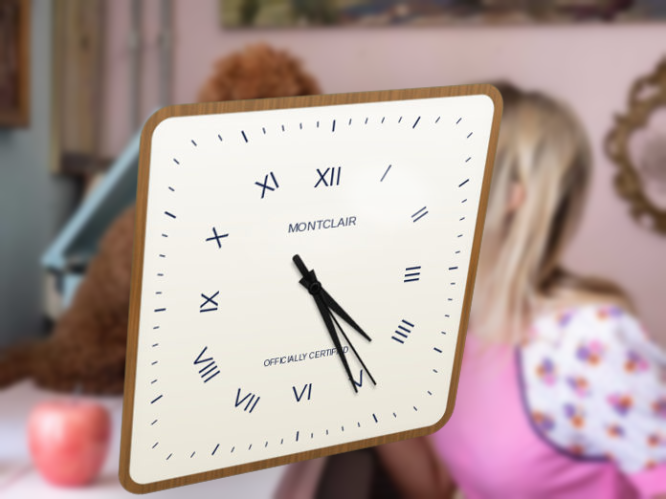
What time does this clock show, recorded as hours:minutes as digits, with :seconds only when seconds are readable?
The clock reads 4:25:24
